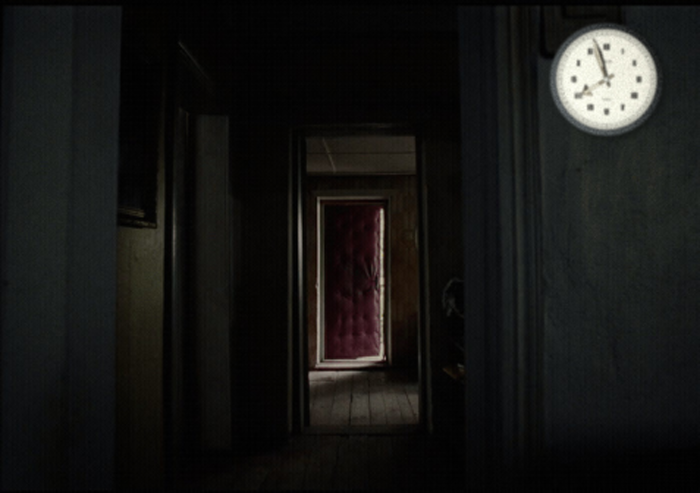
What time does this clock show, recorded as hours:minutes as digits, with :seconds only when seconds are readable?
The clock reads 7:57
